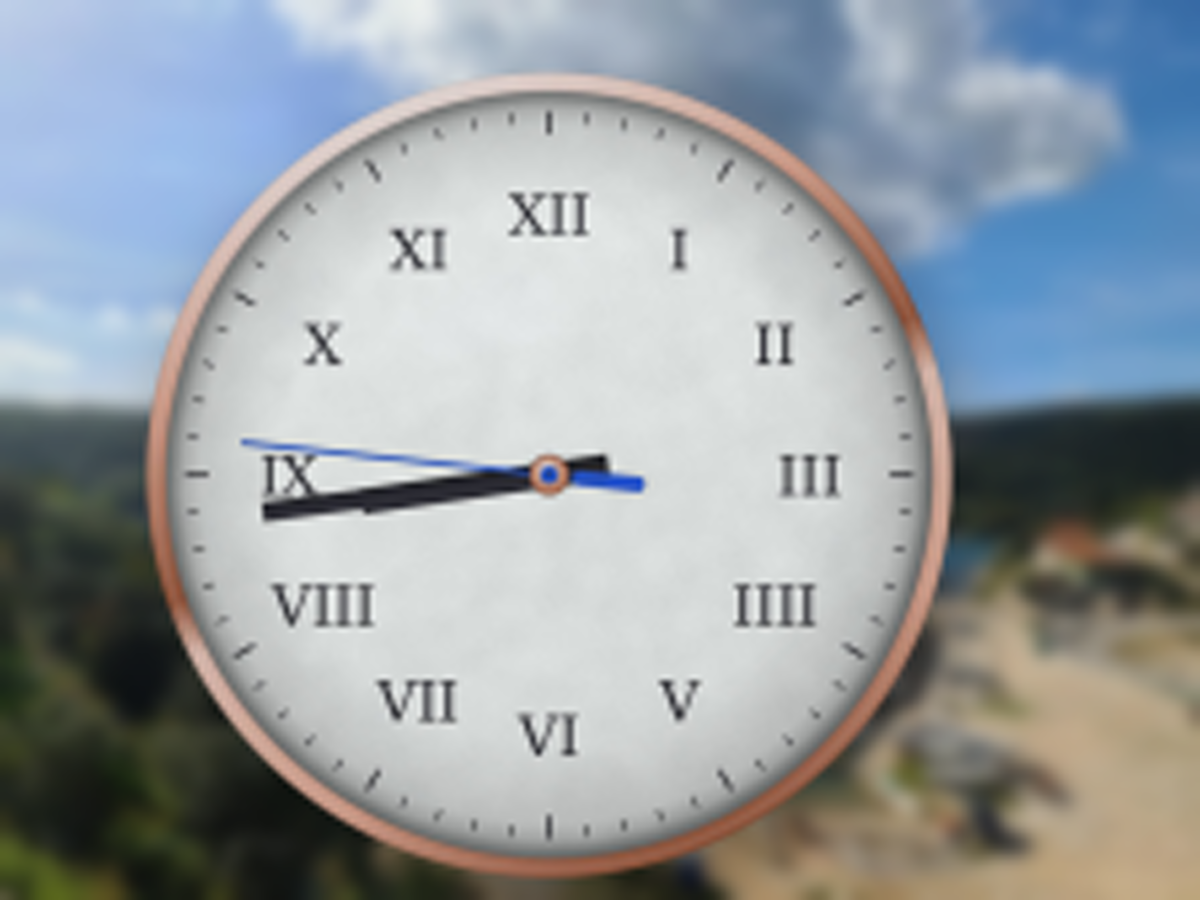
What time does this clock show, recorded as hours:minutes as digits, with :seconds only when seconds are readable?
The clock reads 8:43:46
